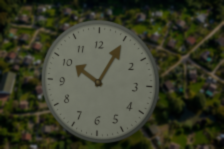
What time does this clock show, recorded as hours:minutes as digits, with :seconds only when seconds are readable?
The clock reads 10:05
